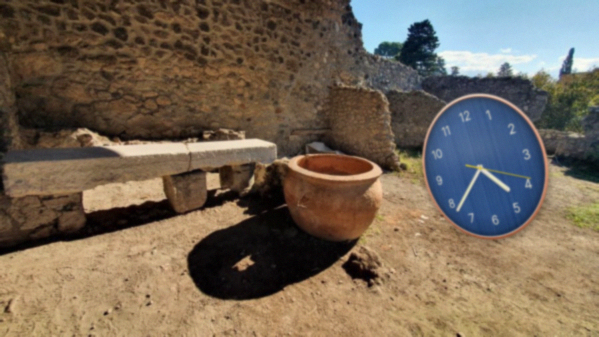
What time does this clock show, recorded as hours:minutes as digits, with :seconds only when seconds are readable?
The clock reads 4:38:19
